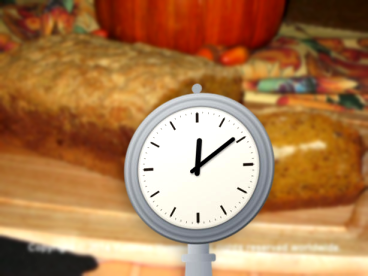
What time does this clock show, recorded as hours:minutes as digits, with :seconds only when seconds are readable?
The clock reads 12:09
